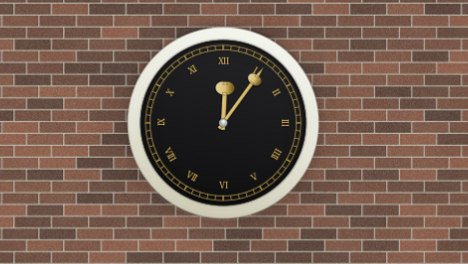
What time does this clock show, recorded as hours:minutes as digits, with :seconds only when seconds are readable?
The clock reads 12:06
